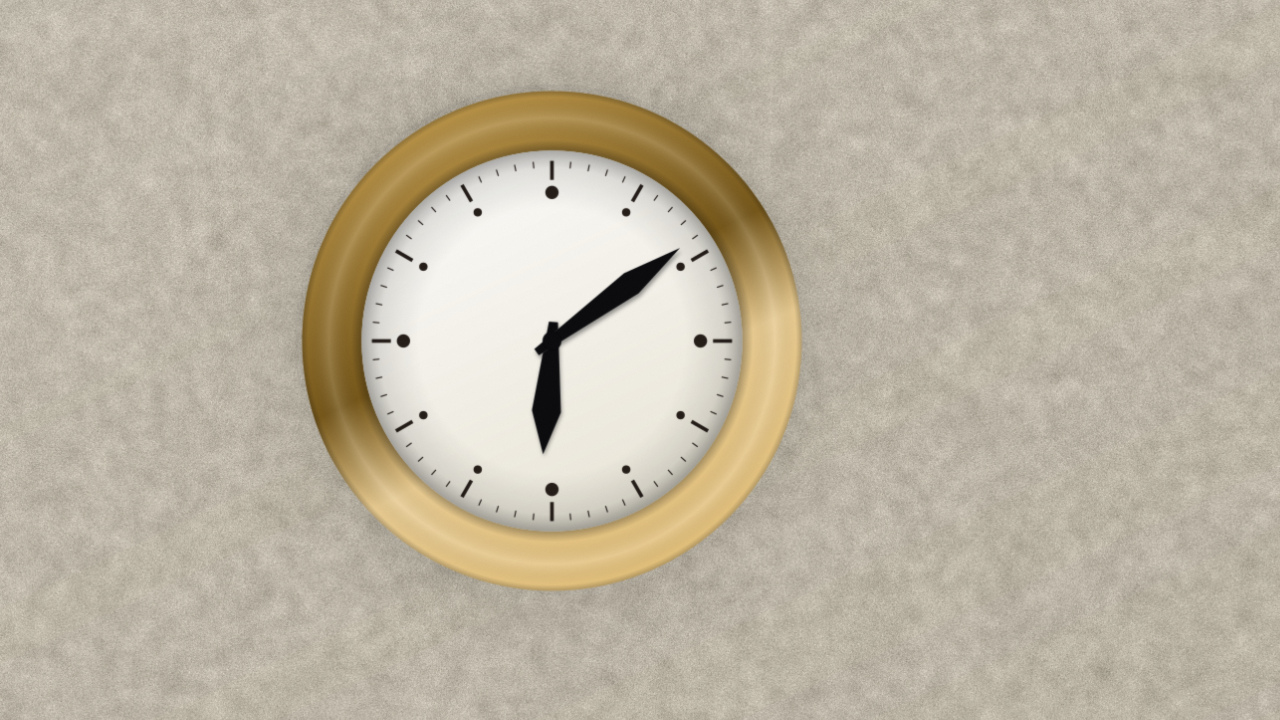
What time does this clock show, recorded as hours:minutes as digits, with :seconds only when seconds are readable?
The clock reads 6:09
